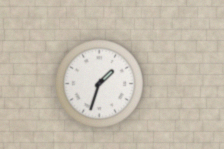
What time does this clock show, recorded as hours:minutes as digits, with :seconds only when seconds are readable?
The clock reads 1:33
